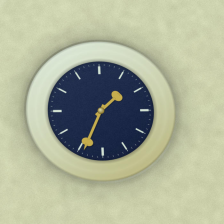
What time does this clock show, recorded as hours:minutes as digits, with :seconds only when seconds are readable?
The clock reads 1:34
